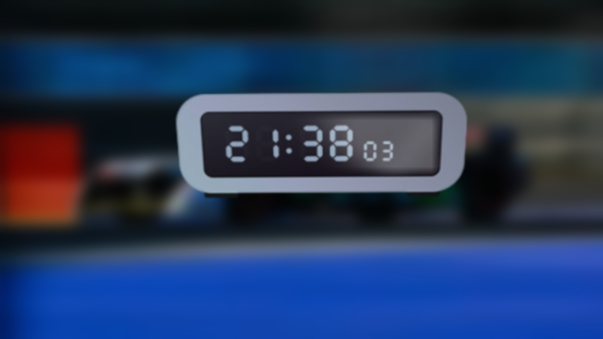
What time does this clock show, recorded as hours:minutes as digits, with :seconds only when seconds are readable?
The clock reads 21:38:03
